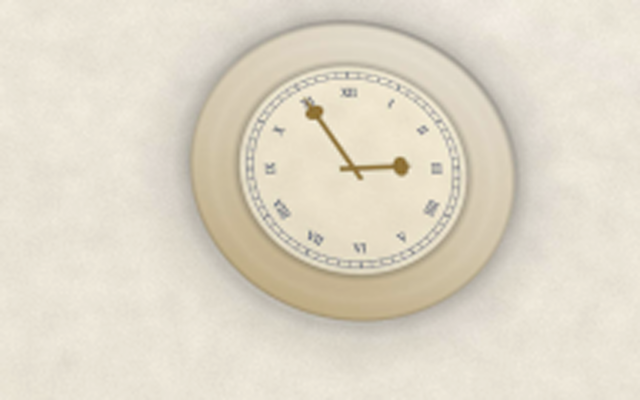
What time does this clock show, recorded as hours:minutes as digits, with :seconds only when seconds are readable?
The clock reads 2:55
